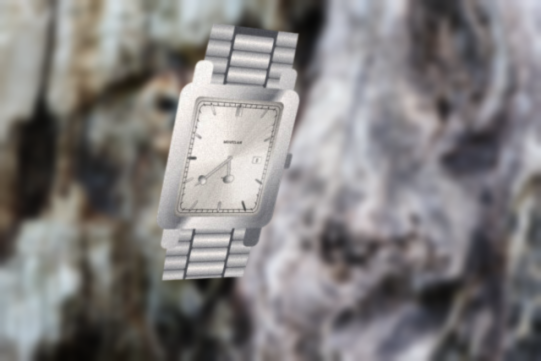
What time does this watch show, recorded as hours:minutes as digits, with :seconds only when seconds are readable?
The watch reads 5:38
